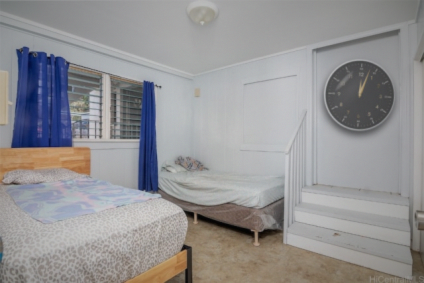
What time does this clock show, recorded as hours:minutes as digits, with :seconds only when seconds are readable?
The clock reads 12:03
